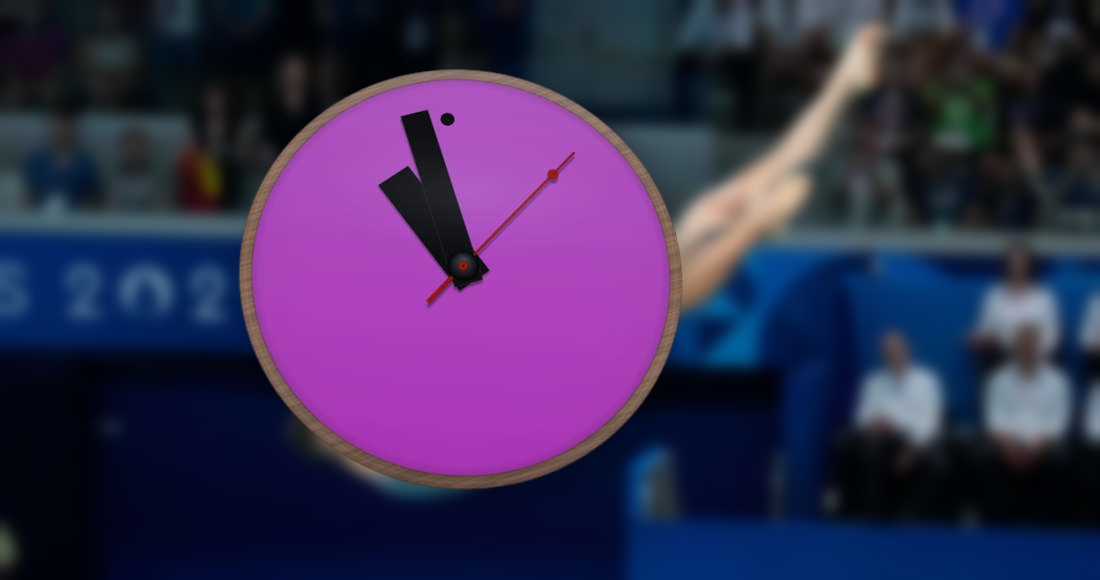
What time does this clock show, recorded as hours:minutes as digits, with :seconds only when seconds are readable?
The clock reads 10:58:08
